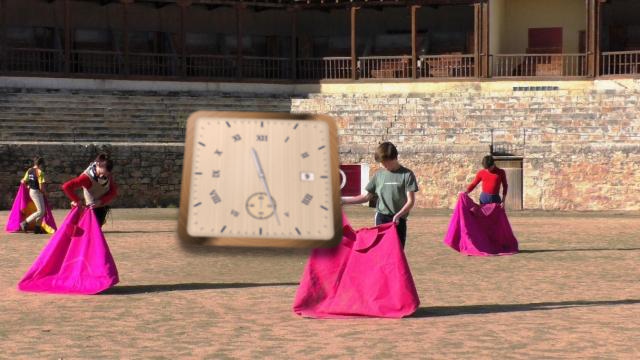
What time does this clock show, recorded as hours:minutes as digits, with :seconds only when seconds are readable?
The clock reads 11:27
